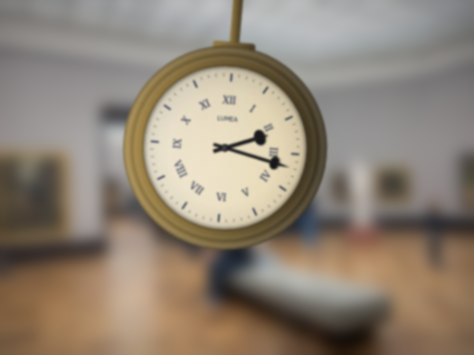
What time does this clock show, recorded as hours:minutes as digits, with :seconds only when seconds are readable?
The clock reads 2:17
